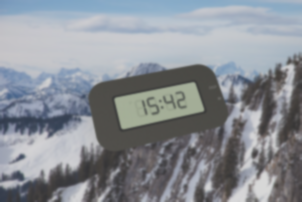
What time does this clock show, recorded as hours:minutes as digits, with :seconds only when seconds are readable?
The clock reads 15:42
